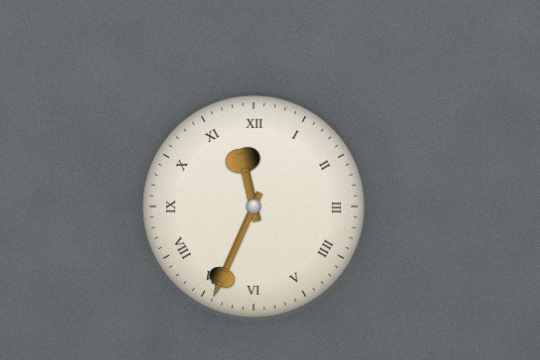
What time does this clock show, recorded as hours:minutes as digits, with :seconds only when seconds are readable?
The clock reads 11:34
